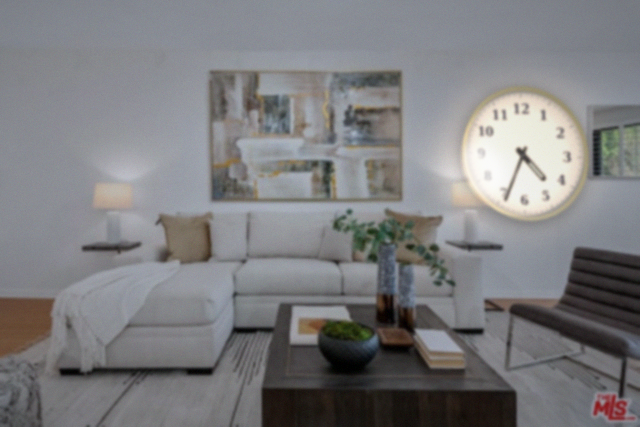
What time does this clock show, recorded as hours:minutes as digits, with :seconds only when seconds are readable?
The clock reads 4:34
